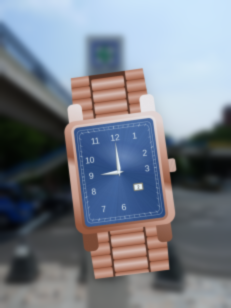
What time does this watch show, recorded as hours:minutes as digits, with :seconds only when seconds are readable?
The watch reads 9:00
